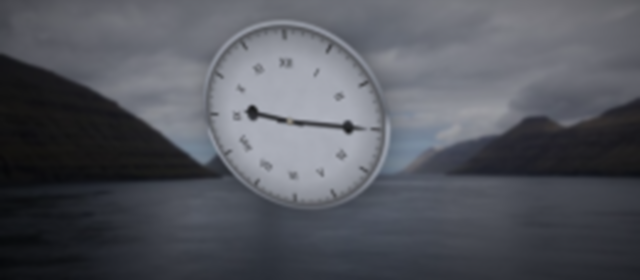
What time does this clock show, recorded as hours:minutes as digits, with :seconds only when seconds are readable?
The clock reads 9:15
